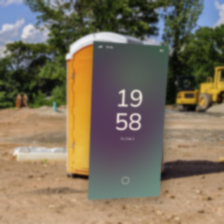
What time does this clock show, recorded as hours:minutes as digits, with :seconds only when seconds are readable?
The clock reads 19:58
